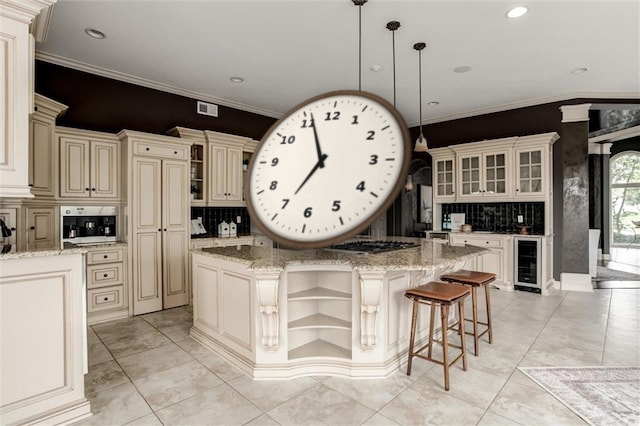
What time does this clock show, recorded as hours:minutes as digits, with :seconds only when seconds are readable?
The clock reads 6:56
